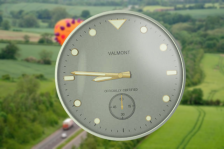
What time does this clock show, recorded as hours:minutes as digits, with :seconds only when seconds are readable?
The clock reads 8:46
